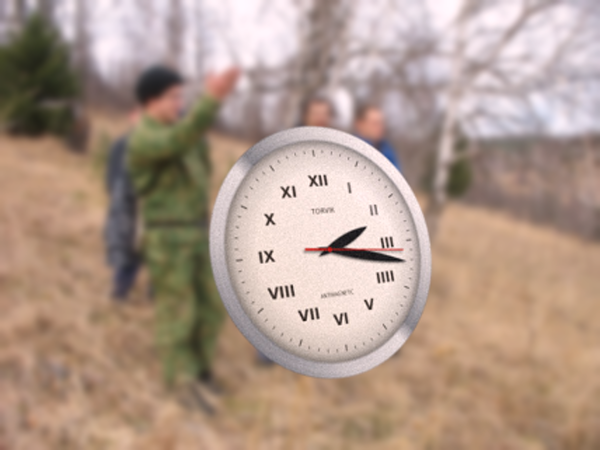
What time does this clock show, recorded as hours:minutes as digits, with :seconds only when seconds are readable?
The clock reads 2:17:16
